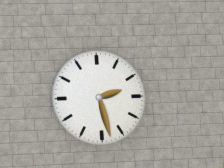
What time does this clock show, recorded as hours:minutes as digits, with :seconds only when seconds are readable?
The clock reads 2:28
